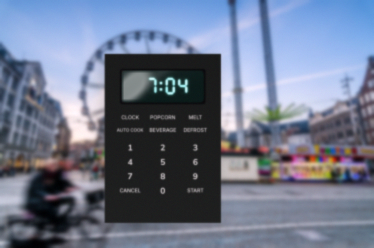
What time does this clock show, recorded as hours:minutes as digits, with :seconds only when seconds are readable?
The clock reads 7:04
